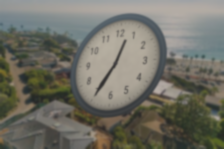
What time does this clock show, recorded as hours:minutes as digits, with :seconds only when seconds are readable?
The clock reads 12:35
